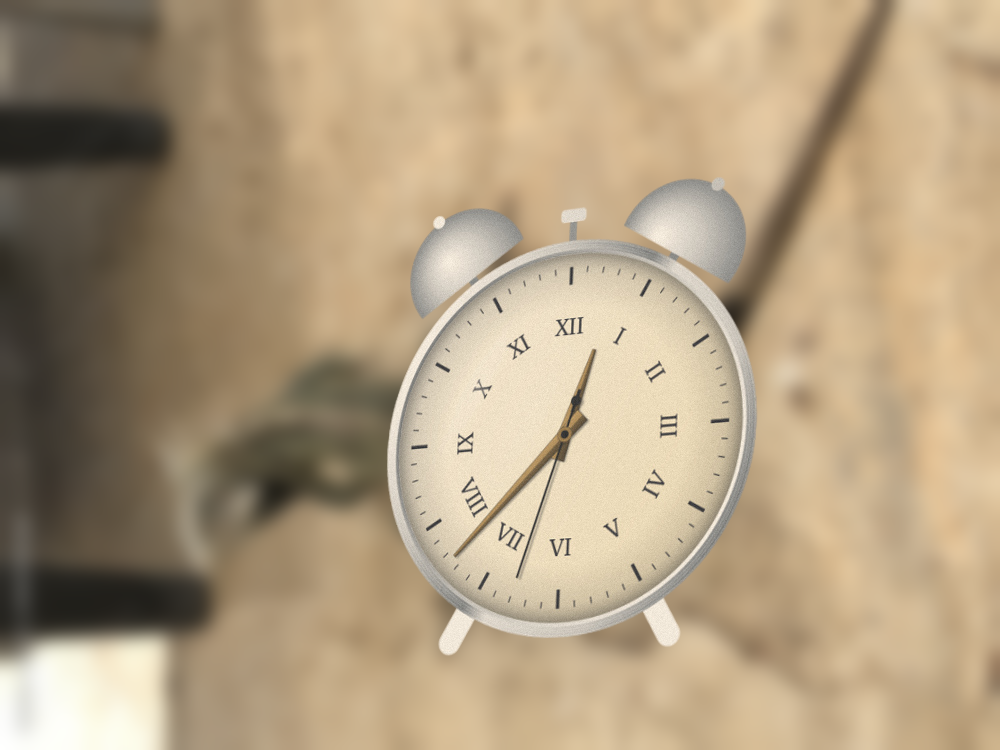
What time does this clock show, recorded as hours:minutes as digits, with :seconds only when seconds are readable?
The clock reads 12:37:33
